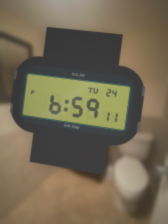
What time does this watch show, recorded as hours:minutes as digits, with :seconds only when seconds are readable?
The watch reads 6:59:11
